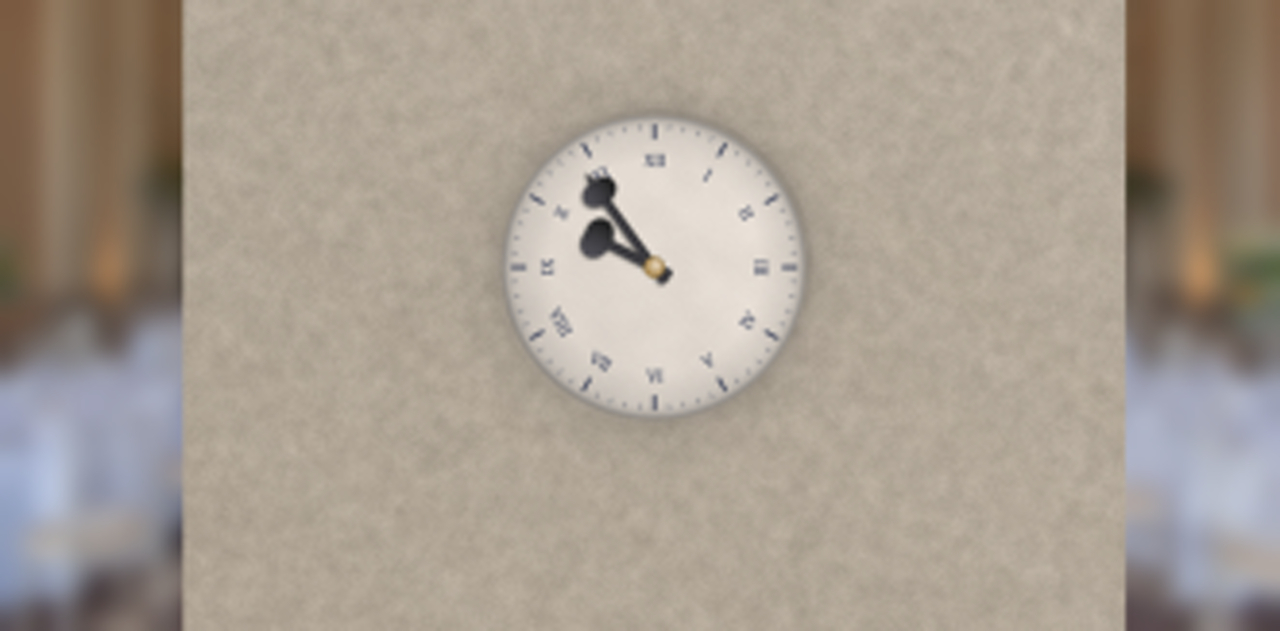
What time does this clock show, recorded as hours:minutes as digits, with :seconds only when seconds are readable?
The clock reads 9:54
